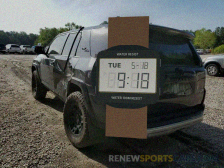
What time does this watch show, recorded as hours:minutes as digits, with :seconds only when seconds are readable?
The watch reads 9:18
